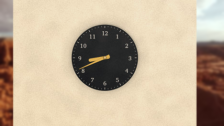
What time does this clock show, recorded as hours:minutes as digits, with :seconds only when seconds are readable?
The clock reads 8:41
